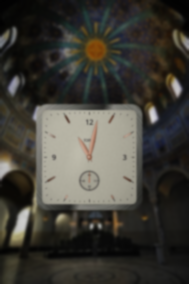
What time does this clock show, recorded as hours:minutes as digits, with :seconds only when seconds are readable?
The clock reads 11:02
